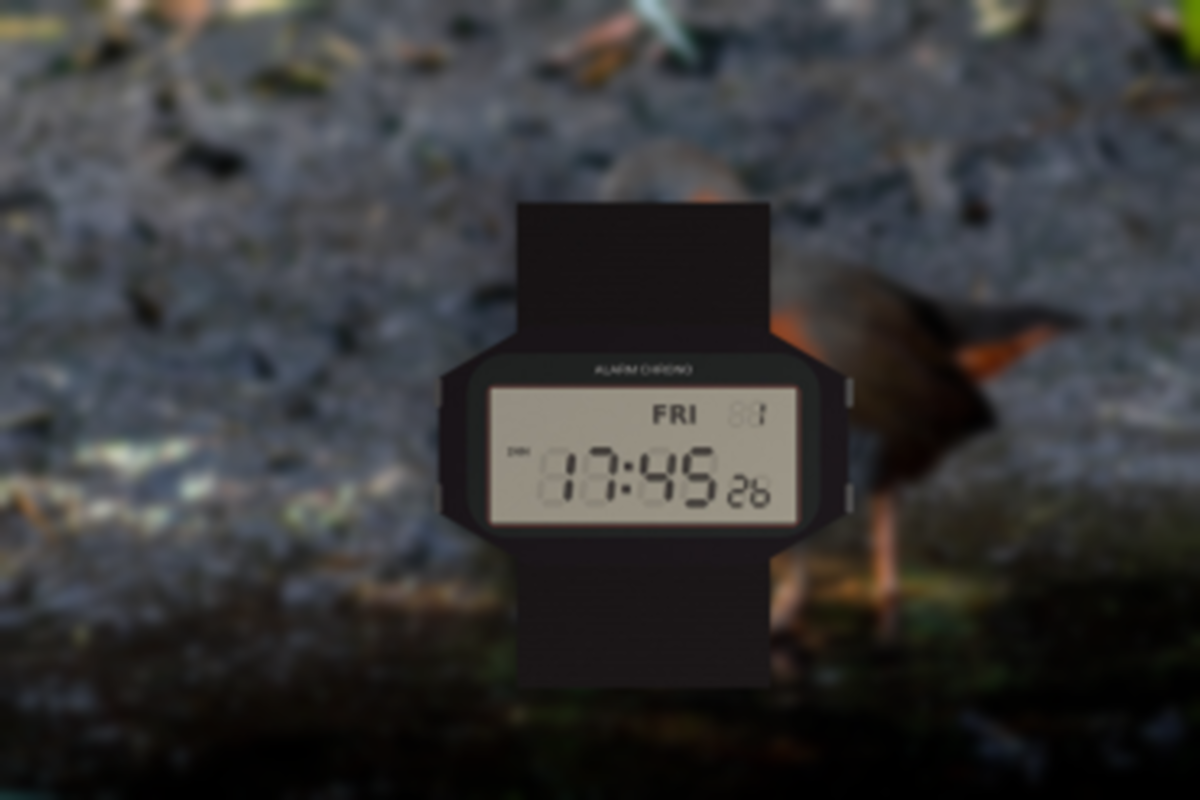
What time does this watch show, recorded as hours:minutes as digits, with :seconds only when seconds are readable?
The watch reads 17:45:26
